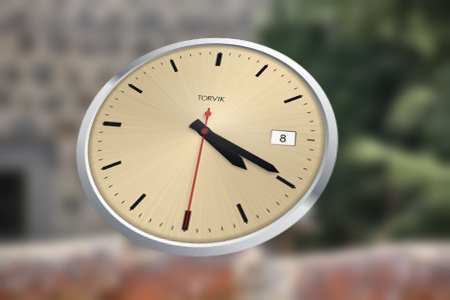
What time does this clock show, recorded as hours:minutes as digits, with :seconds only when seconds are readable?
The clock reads 4:19:30
